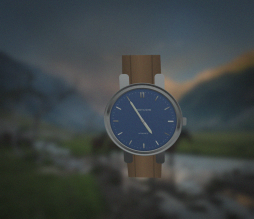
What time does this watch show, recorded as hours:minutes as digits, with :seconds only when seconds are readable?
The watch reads 4:55
